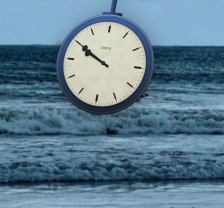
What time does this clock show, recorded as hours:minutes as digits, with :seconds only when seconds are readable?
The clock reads 9:50
